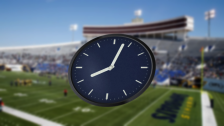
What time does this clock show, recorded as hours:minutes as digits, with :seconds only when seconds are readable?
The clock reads 8:03
